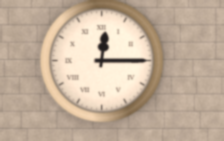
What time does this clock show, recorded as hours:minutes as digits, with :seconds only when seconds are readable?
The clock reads 12:15
